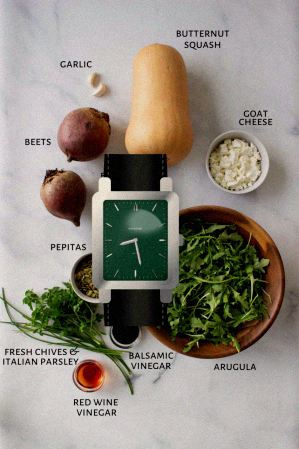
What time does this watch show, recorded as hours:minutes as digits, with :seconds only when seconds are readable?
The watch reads 8:28
